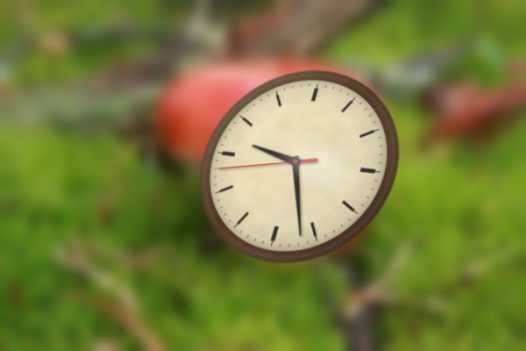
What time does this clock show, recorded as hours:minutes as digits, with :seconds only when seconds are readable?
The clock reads 9:26:43
